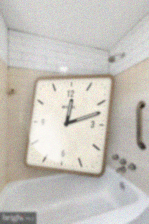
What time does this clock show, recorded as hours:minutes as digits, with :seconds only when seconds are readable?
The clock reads 12:12
